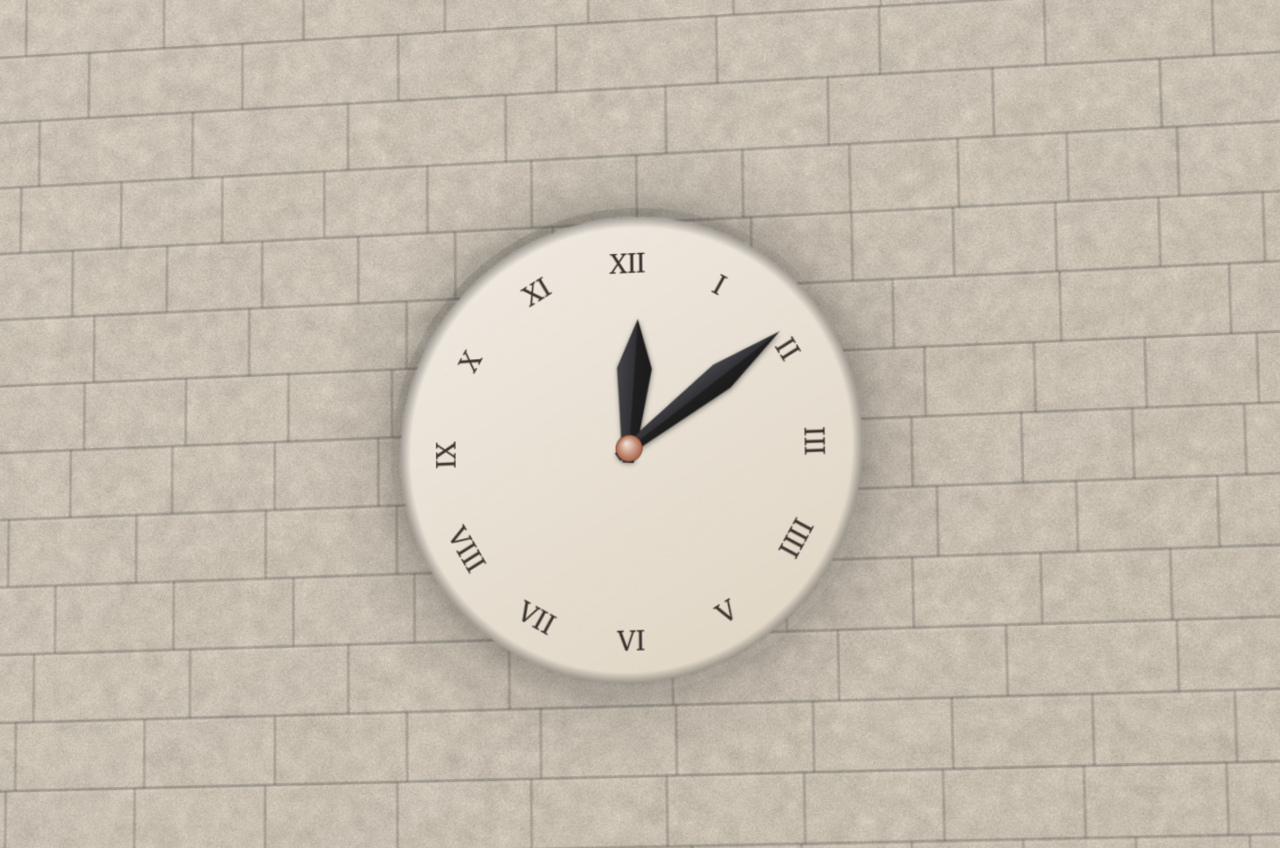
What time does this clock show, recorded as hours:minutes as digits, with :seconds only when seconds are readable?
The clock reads 12:09
